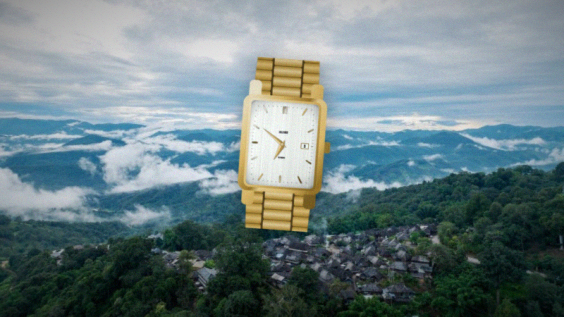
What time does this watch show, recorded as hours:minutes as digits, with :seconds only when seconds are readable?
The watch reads 6:51
